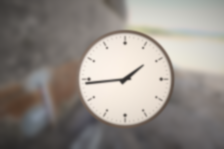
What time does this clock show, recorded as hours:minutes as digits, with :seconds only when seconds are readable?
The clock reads 1:44
